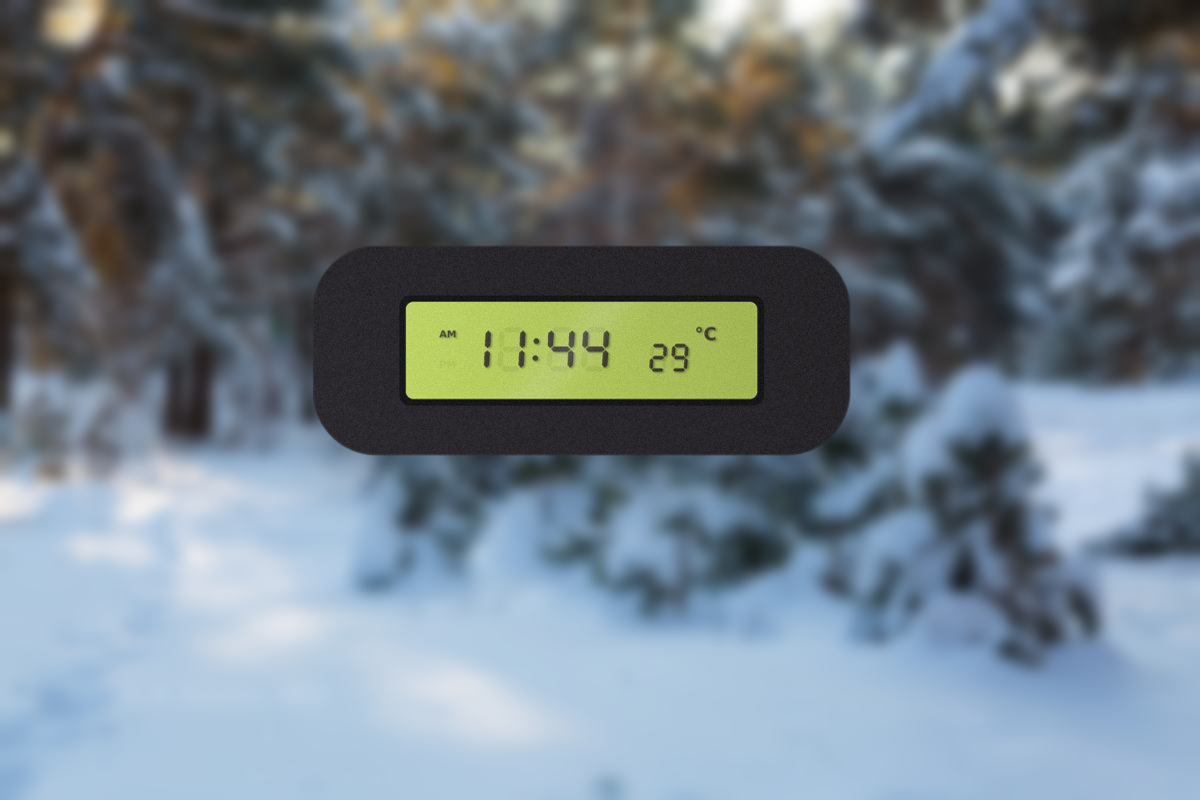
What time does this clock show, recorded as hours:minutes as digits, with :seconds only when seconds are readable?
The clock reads 11:44
